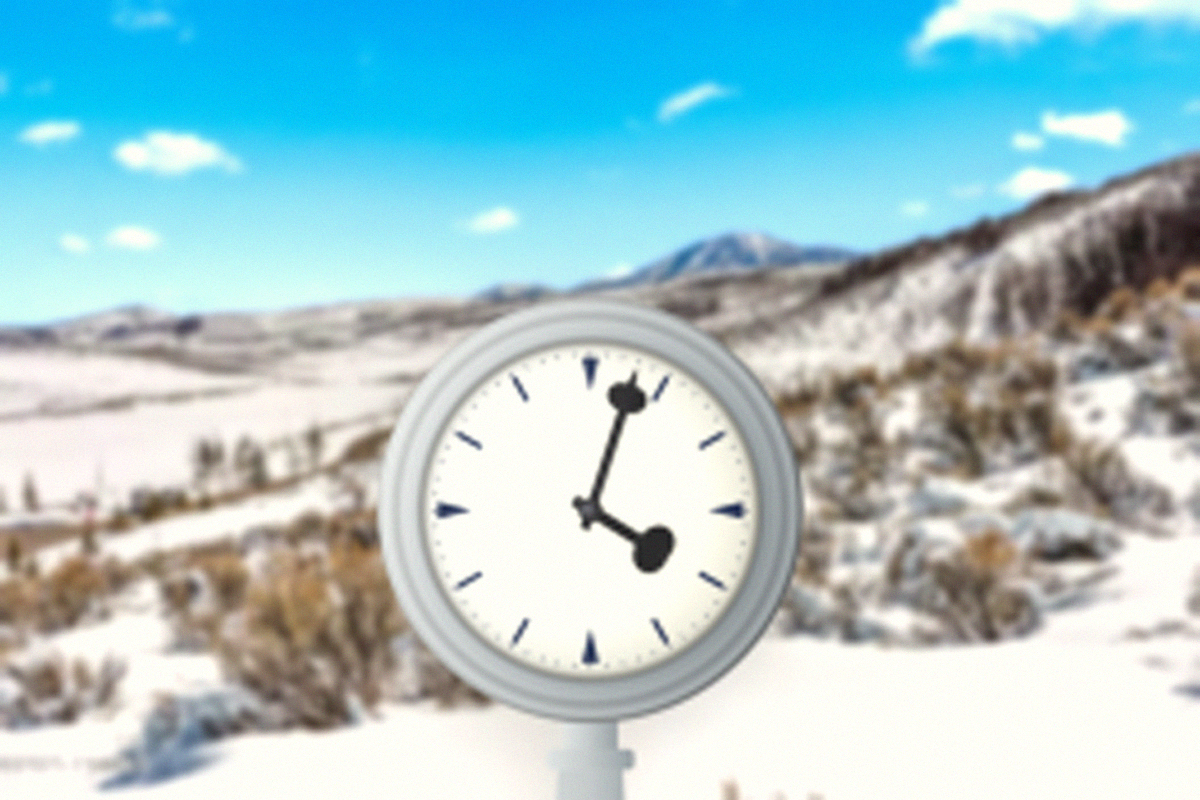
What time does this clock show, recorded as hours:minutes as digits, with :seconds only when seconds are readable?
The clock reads 4:03
